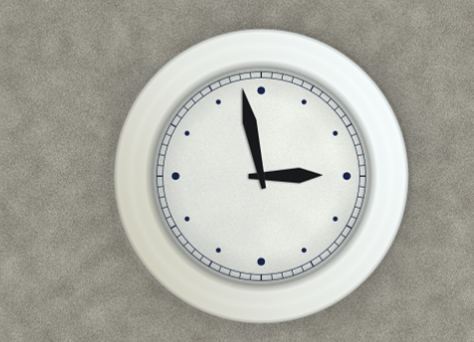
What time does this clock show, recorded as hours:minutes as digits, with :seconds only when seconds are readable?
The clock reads 2:58
